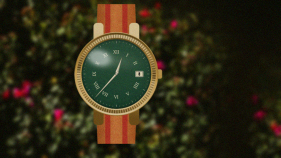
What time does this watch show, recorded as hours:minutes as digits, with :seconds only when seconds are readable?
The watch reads 12:37
